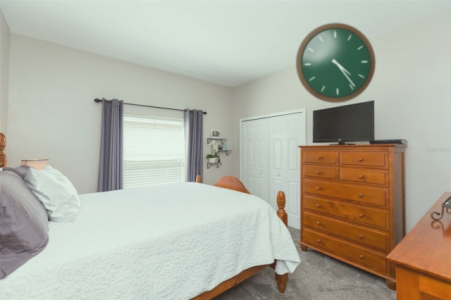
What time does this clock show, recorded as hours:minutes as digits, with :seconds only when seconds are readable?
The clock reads 4:24
